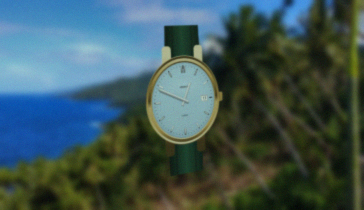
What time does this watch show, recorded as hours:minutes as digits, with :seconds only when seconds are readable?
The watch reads 12:49
